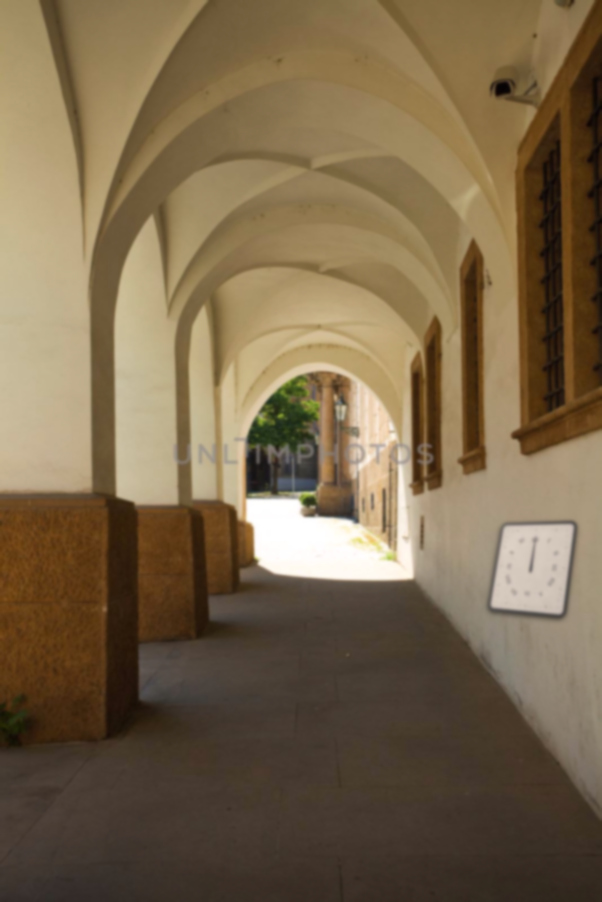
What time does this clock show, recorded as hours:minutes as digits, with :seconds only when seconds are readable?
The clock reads 12:00
